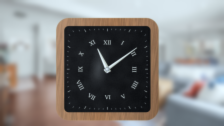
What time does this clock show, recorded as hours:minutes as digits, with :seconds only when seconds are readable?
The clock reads 11:09
